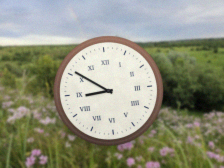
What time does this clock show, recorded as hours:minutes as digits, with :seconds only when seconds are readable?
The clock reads 8:51
